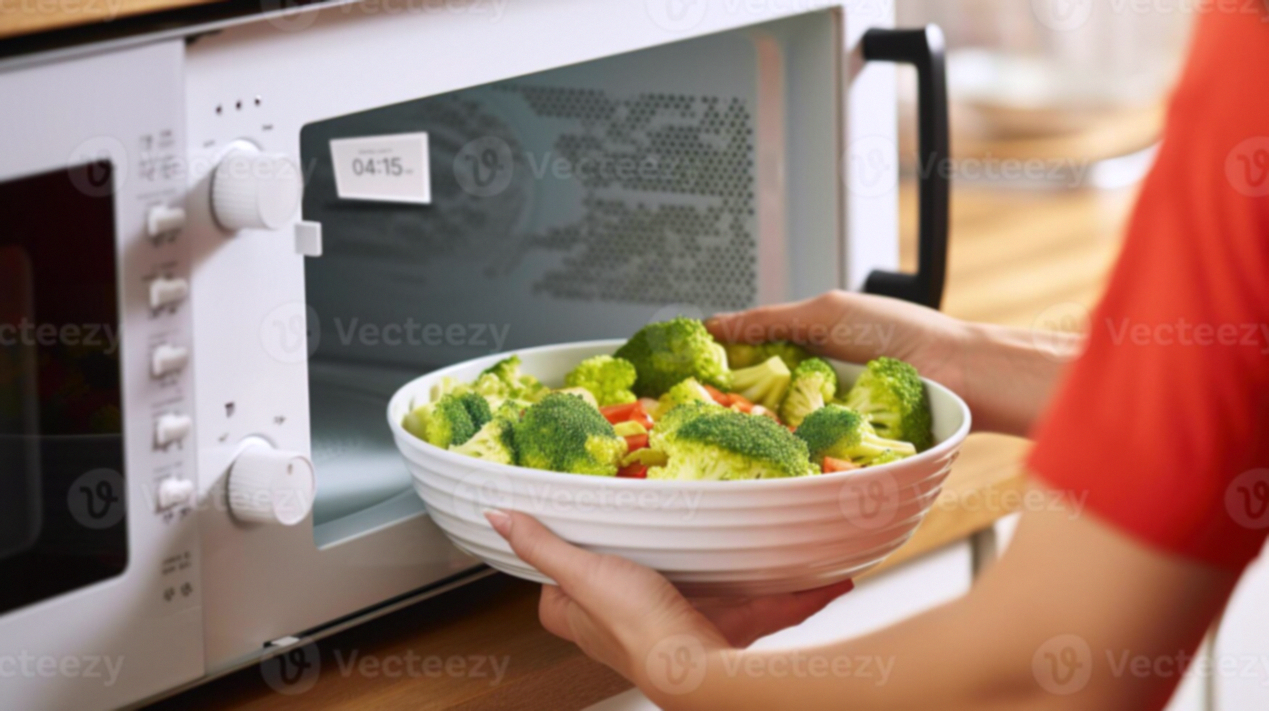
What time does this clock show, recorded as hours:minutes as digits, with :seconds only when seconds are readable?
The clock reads 4:15
